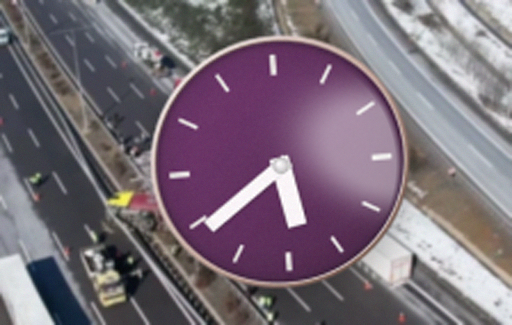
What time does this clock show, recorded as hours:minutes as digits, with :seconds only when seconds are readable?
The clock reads 5:39
